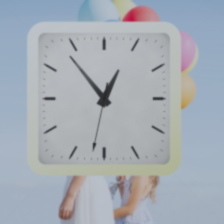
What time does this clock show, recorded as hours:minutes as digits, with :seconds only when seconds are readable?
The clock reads 12:53:32
